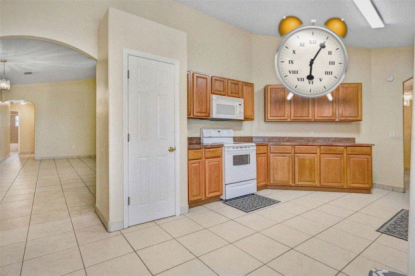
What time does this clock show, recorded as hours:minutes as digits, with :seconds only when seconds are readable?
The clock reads 6:05
